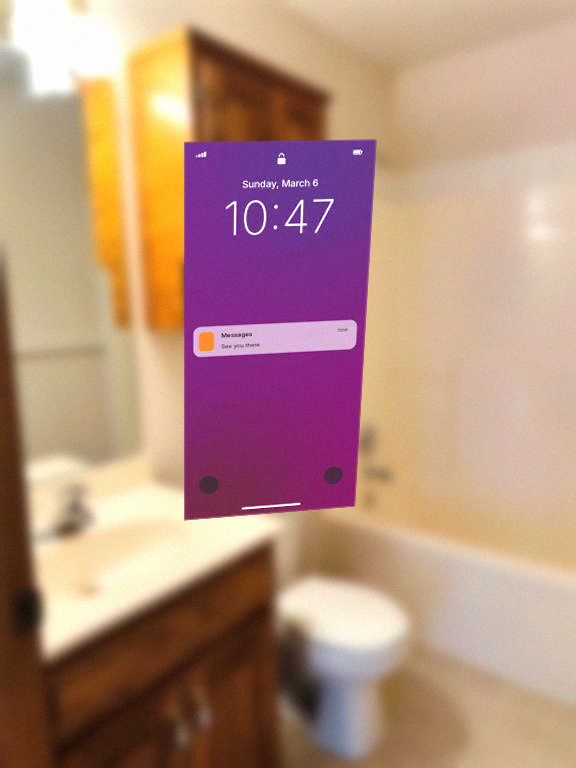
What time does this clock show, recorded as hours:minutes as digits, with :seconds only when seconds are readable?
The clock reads 10:47
